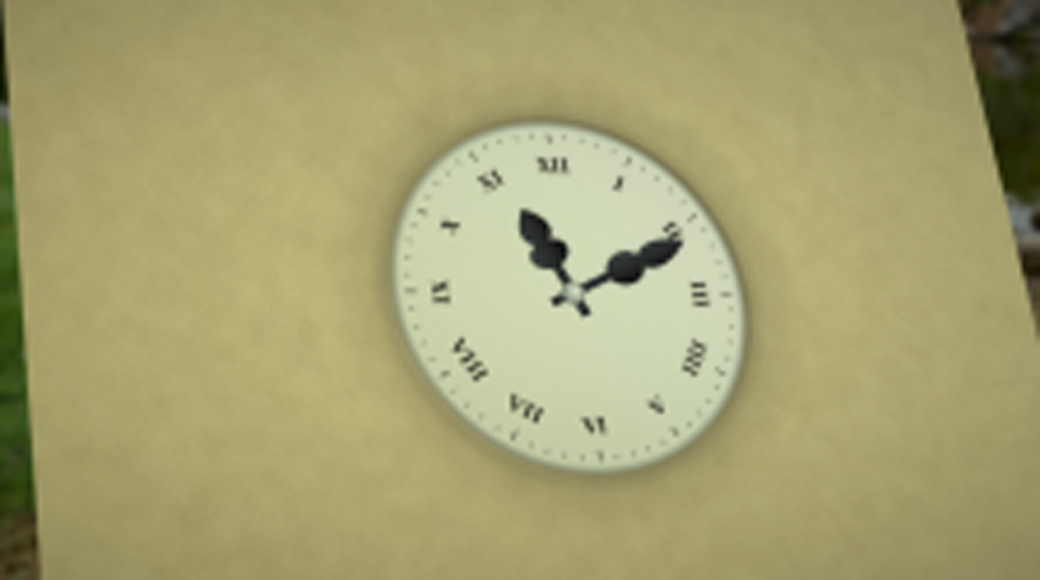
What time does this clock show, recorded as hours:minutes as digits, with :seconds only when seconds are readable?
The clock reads 11:11
